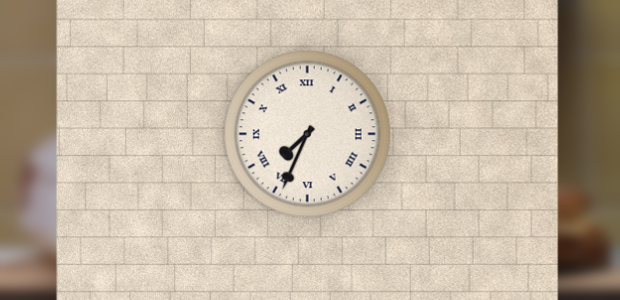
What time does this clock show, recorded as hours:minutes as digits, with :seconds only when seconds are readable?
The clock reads 7:34
